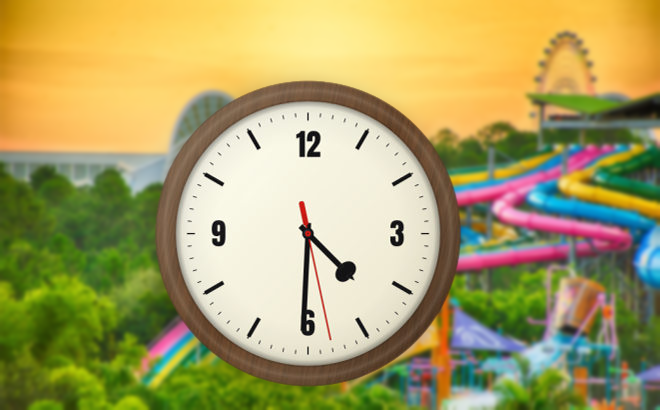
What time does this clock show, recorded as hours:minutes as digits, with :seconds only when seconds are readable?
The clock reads 4:30:28
